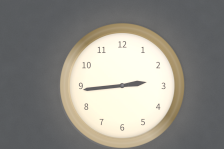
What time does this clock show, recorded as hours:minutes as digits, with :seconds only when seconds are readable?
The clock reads 2:44
